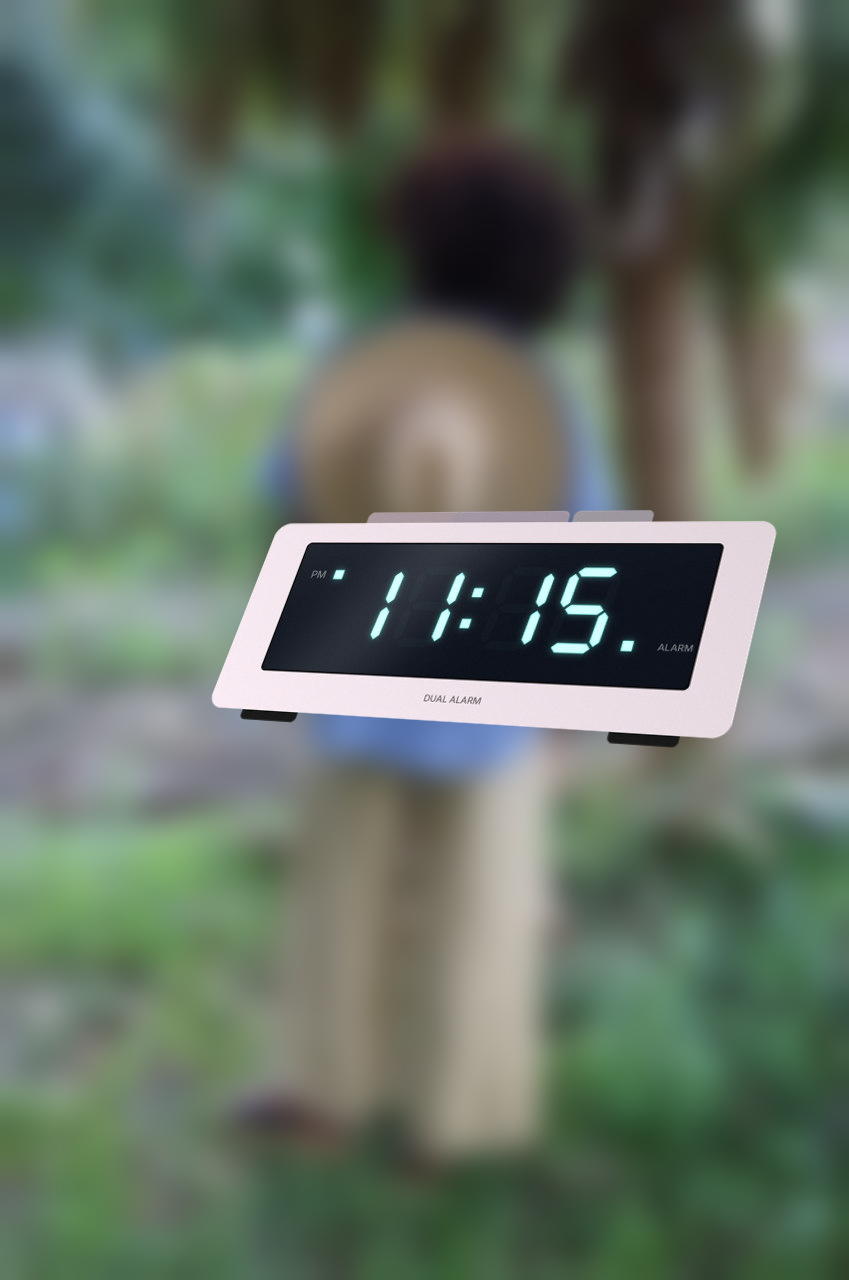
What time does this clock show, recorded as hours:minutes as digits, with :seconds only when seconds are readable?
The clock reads 11:15
